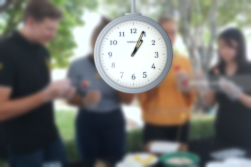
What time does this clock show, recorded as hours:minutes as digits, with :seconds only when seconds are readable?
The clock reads 1:04
